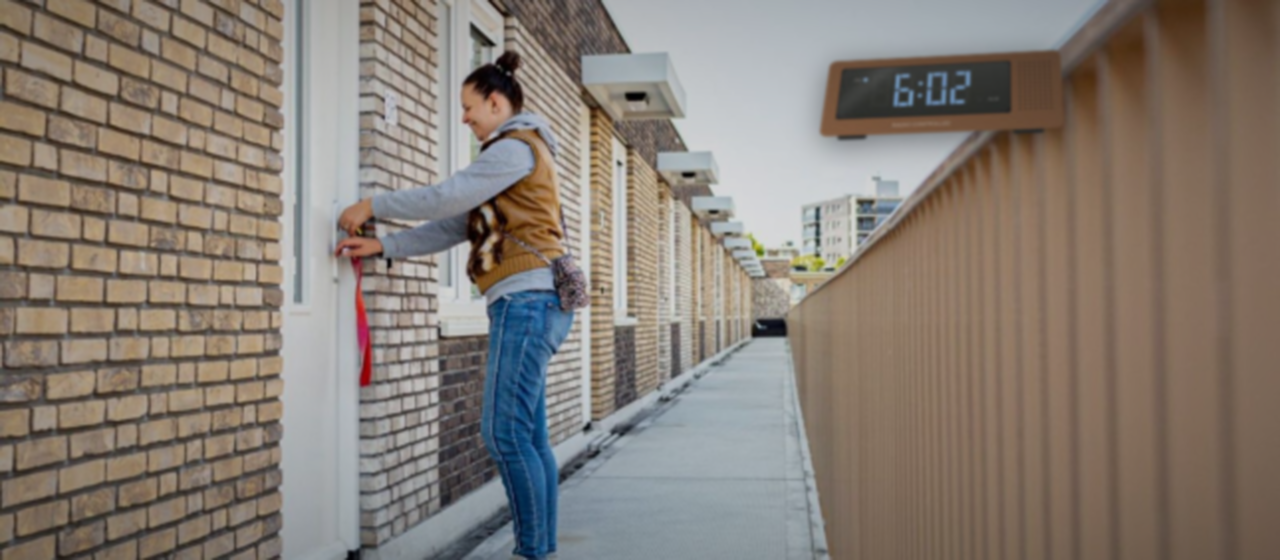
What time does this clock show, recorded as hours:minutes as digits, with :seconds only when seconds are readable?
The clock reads 6:02
